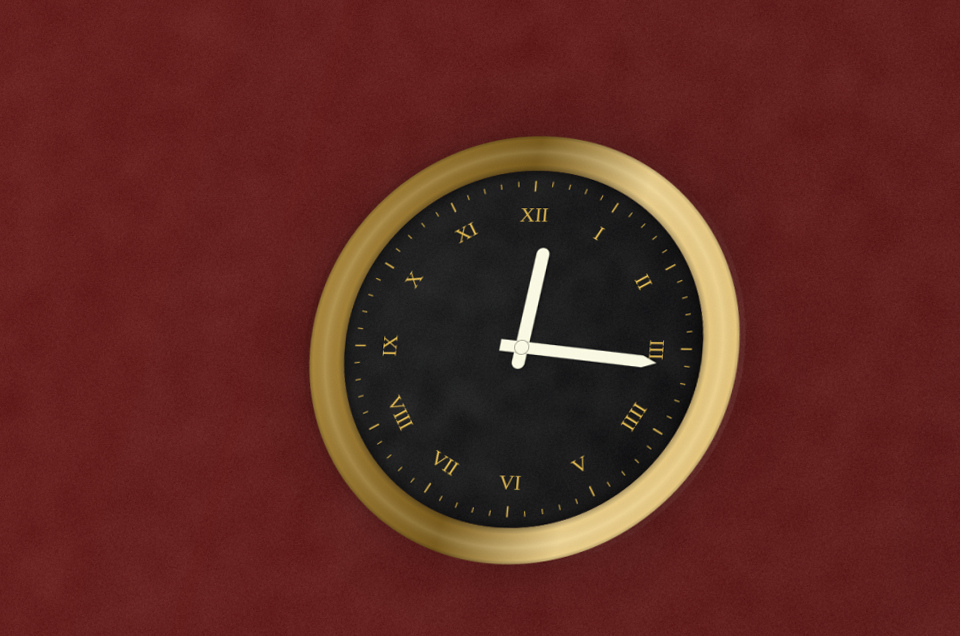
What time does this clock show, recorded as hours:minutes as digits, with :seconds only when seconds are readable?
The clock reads 12:16
